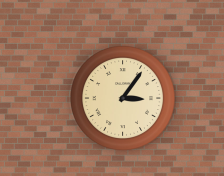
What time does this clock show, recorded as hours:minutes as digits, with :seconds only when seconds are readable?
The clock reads 3:06
